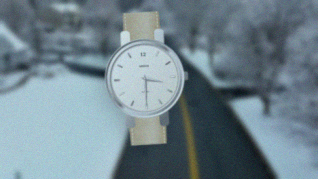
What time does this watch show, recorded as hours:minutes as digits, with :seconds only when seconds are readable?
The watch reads 3:30
